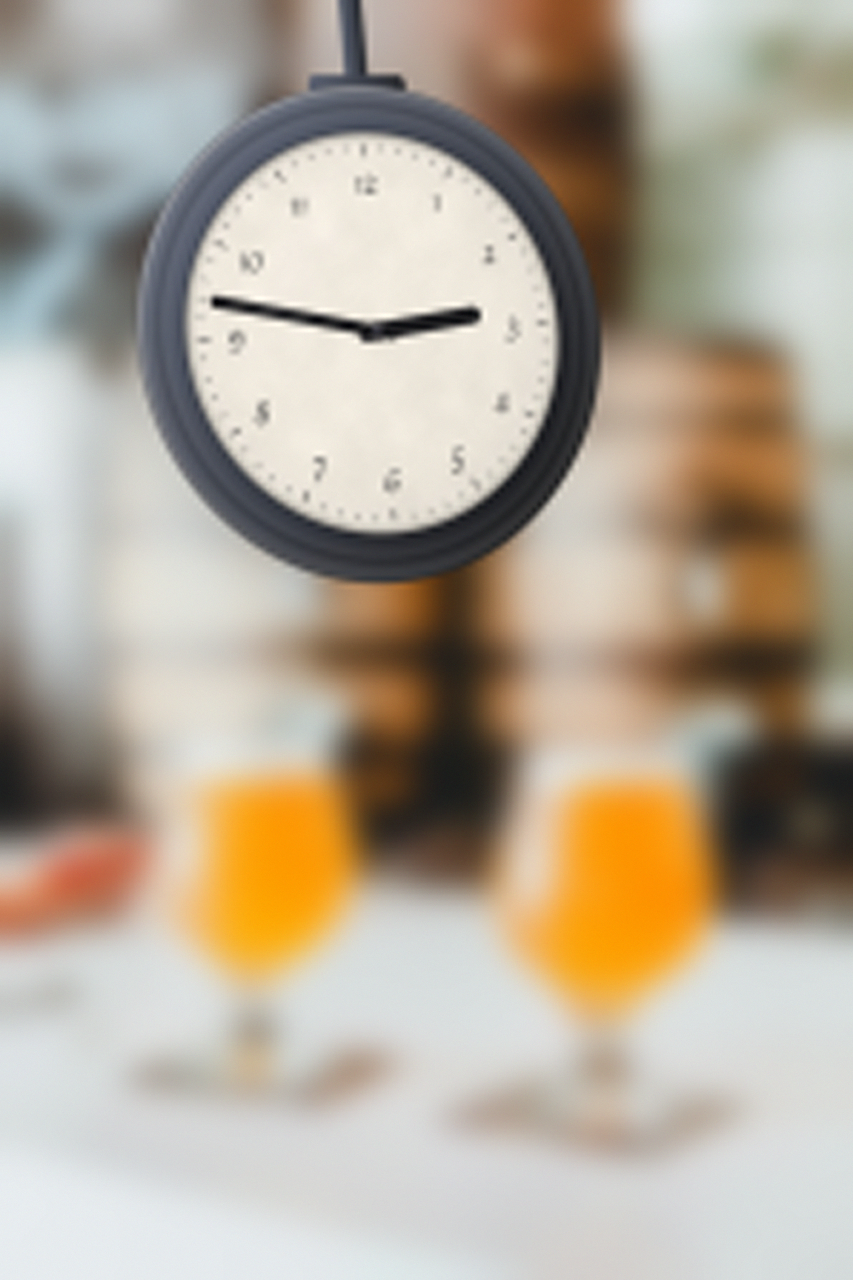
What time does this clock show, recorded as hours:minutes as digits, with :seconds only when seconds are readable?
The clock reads 2:47
